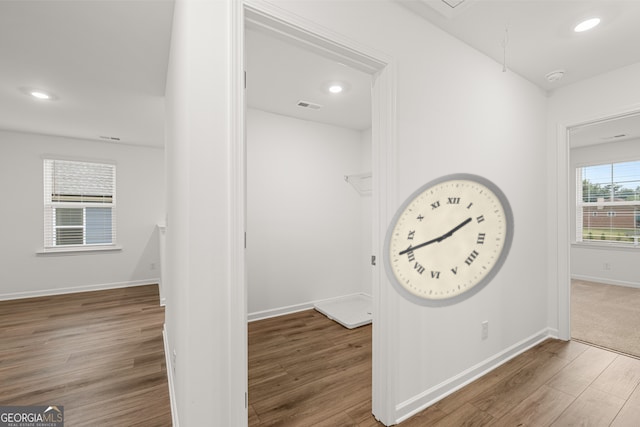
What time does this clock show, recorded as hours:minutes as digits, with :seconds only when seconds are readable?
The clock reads 1:41
